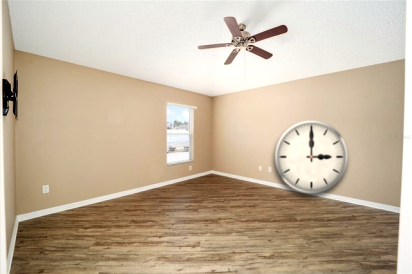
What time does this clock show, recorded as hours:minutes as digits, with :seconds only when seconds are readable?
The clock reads 3:00
